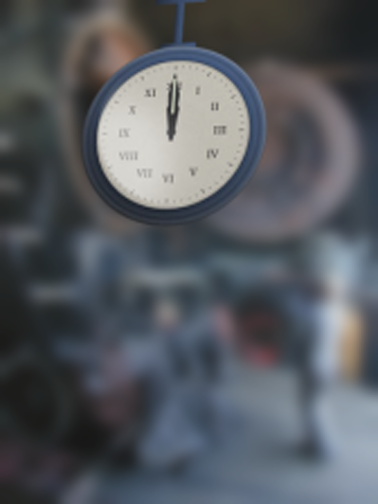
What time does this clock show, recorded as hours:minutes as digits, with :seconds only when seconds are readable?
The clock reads 12:00
